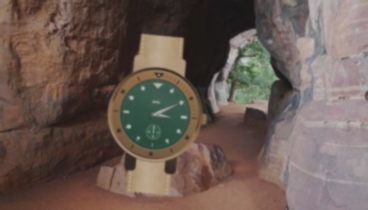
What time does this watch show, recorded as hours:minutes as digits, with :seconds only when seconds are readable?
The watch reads 3:10
